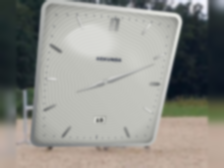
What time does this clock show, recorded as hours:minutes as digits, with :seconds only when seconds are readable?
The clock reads 8:11
